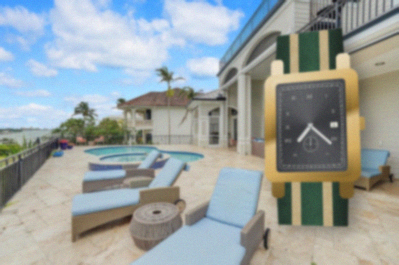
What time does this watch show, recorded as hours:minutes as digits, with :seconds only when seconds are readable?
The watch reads 7:22
